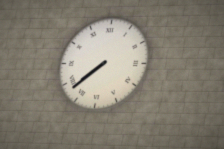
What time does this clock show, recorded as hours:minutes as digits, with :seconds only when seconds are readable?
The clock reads 7:38
